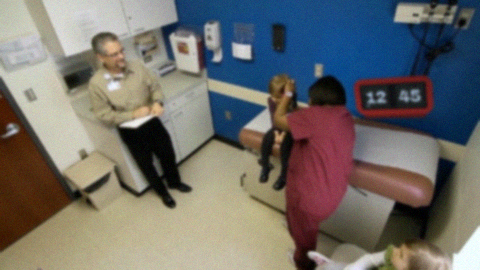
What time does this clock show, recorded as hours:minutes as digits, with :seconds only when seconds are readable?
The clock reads 12:45
